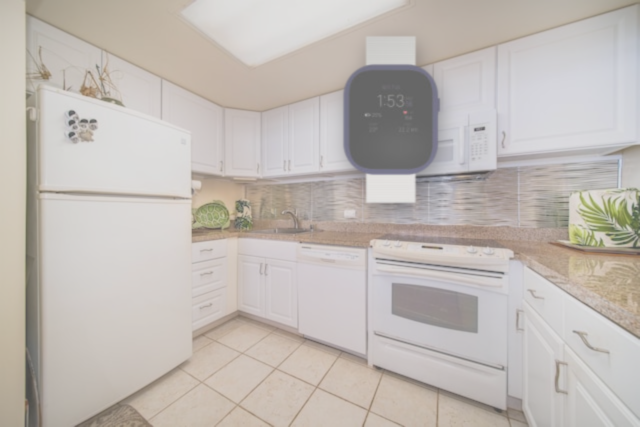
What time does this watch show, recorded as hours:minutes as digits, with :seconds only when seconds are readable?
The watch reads 1:53
